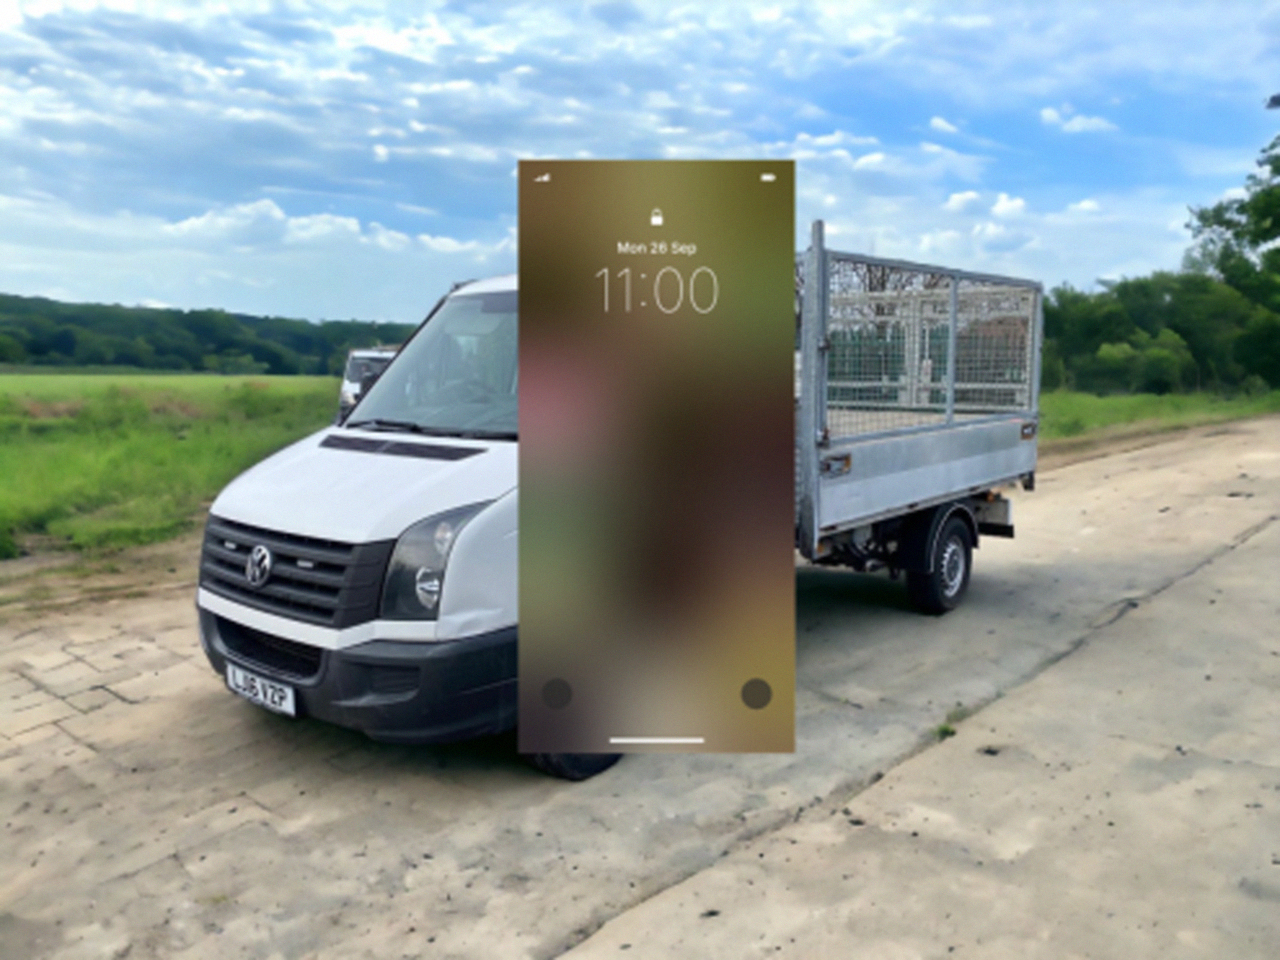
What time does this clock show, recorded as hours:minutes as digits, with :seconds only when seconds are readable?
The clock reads 11:00
